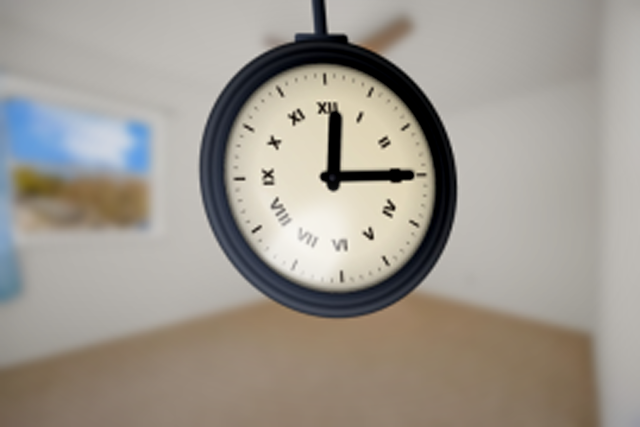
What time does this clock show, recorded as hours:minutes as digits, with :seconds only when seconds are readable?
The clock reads 12:15
